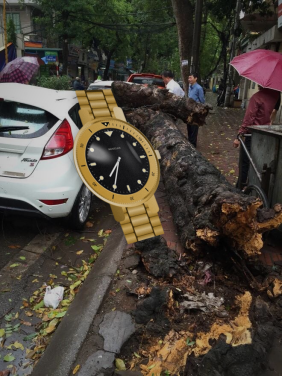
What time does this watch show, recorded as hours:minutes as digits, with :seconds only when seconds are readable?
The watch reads 7:35
